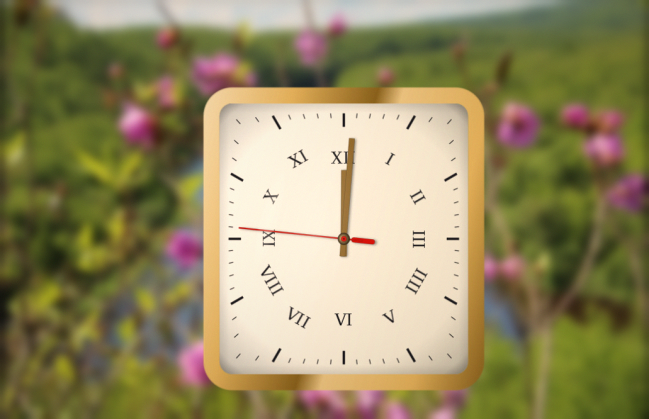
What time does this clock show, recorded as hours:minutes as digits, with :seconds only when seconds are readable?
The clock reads 12:00:46
